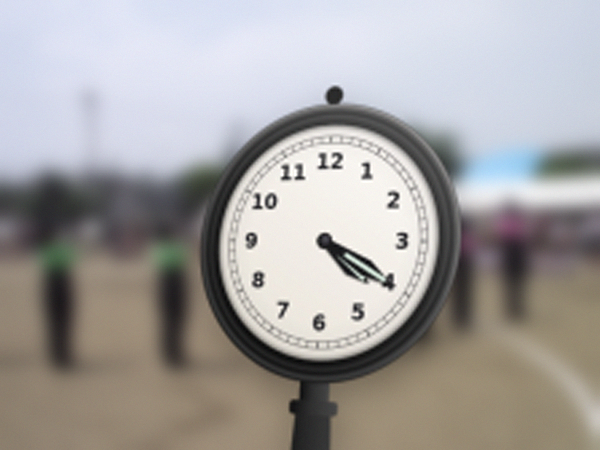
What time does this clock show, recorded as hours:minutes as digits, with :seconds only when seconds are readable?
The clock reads 4:20
